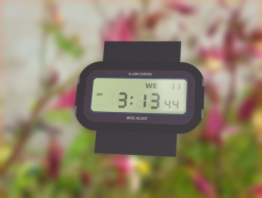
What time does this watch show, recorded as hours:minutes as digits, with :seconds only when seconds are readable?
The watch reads 3:13:44
